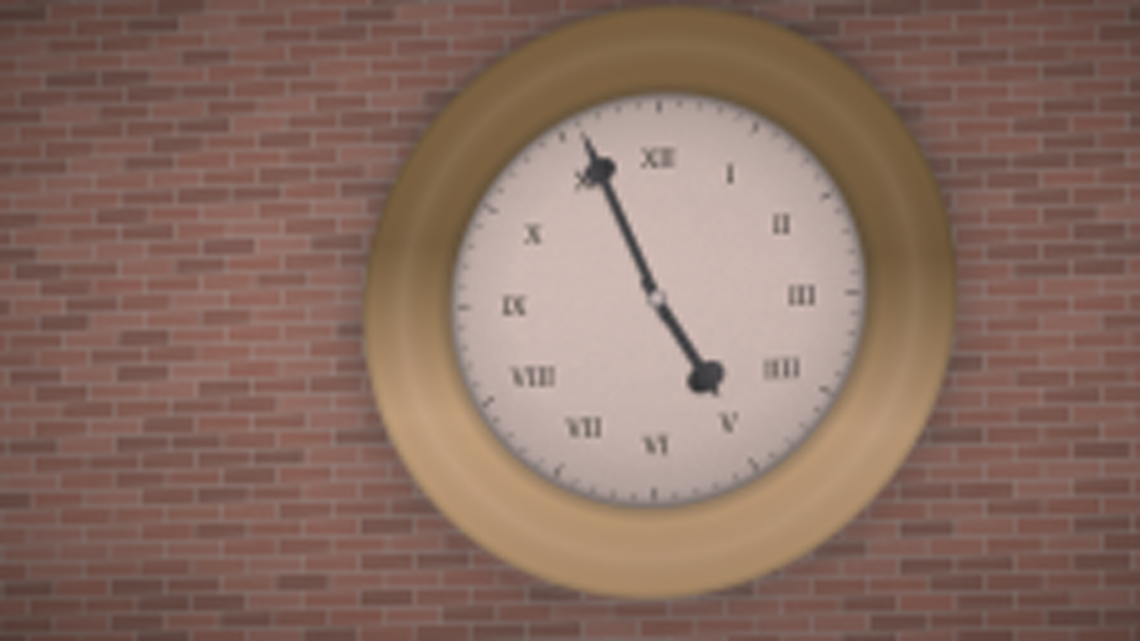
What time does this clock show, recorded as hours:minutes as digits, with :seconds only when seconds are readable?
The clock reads 4:56
